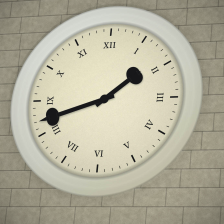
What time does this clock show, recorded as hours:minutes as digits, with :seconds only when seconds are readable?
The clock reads 1:42
